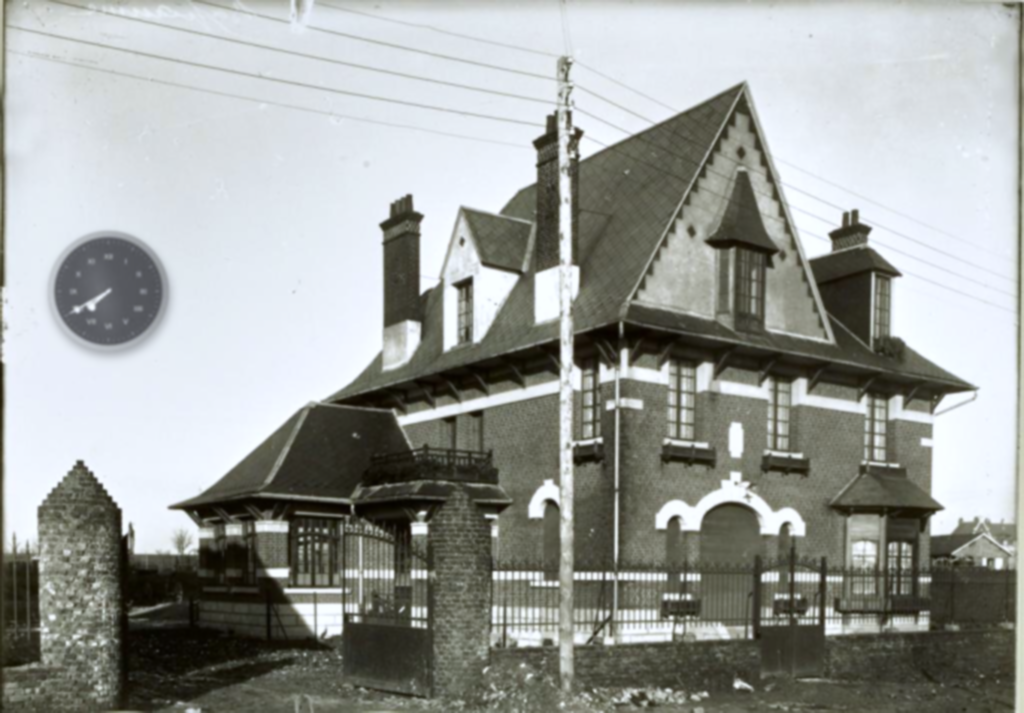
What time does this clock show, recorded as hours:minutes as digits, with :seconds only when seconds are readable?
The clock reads 7:40
